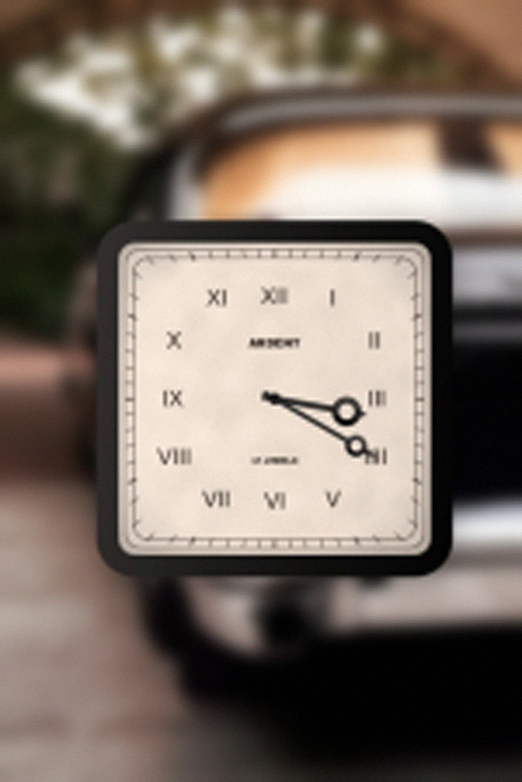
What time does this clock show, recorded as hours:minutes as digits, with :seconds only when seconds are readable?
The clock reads 3:20
